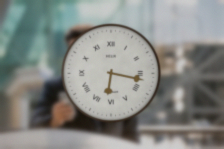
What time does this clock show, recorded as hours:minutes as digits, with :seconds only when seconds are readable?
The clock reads 6:17
